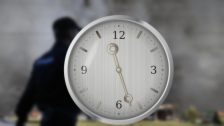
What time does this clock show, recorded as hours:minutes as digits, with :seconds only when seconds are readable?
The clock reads 11:27
